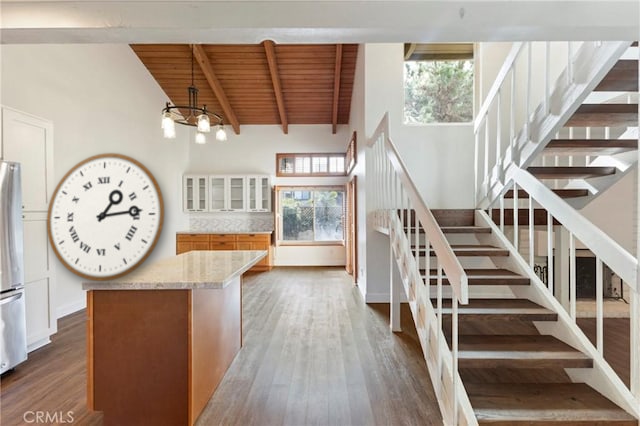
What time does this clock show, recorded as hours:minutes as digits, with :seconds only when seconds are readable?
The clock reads 1:14
